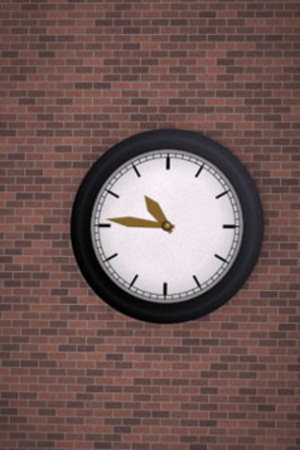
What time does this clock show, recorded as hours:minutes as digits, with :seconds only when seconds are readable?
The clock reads 10:46
